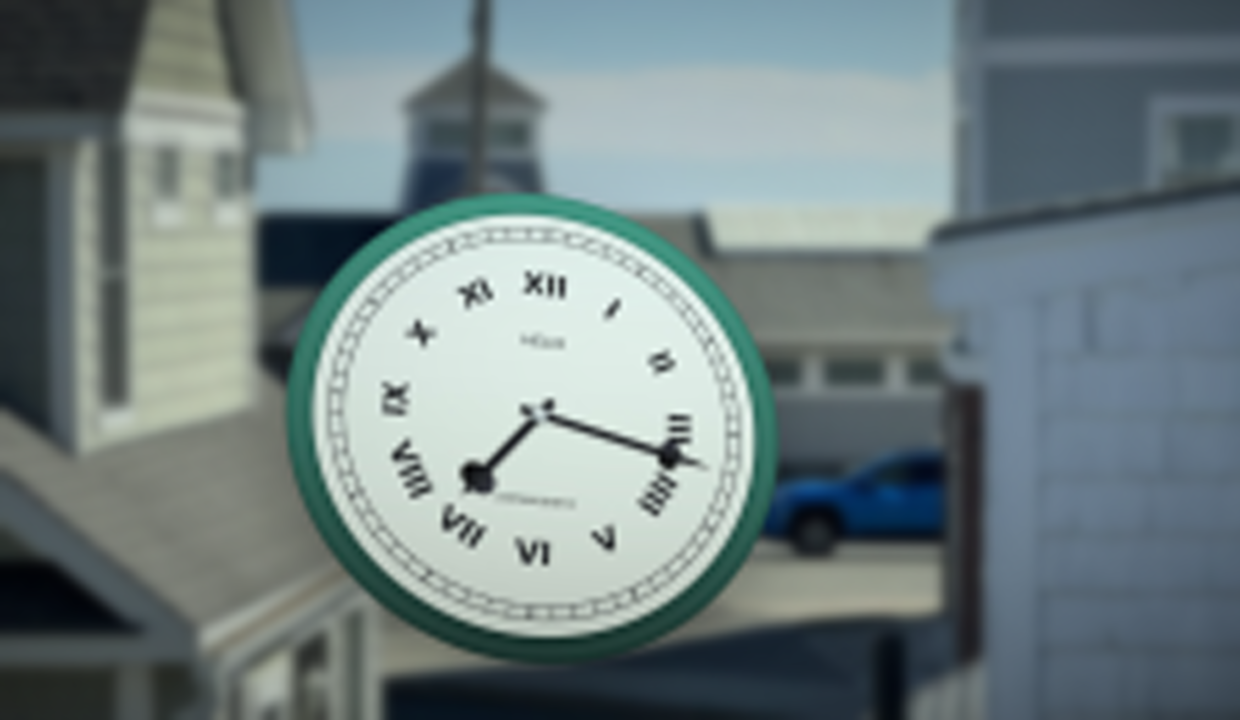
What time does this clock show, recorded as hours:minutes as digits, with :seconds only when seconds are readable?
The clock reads 7:17
